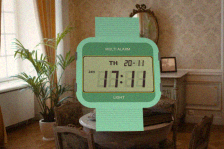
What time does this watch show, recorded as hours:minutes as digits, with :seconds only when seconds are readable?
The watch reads 17:11
